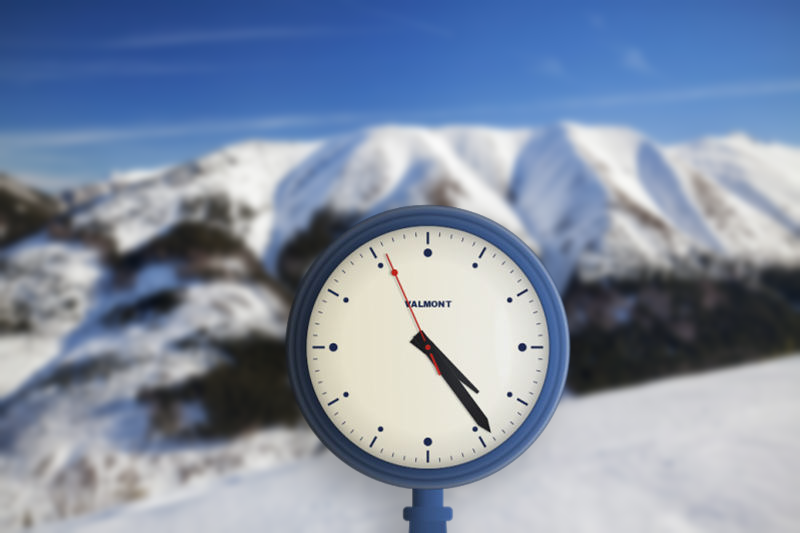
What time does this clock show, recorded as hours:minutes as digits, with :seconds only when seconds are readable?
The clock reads 4:23:56
